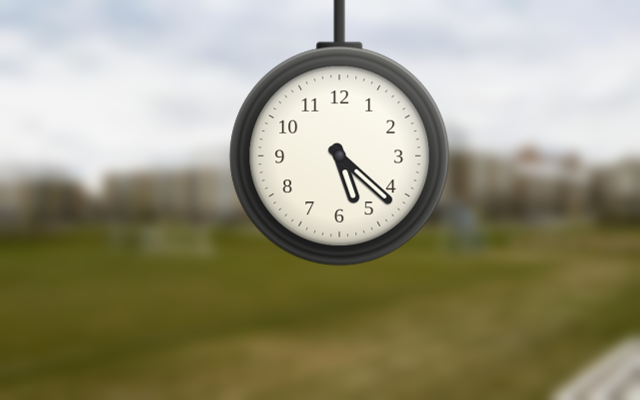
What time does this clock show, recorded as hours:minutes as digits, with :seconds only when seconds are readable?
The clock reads 5:22
